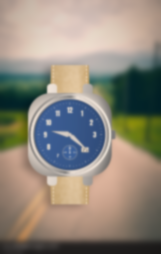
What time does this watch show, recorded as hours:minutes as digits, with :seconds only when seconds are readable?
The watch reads 9:22
